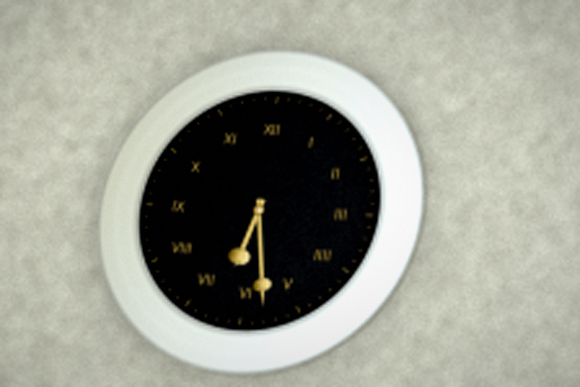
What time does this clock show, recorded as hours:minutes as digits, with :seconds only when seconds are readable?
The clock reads 6:28
